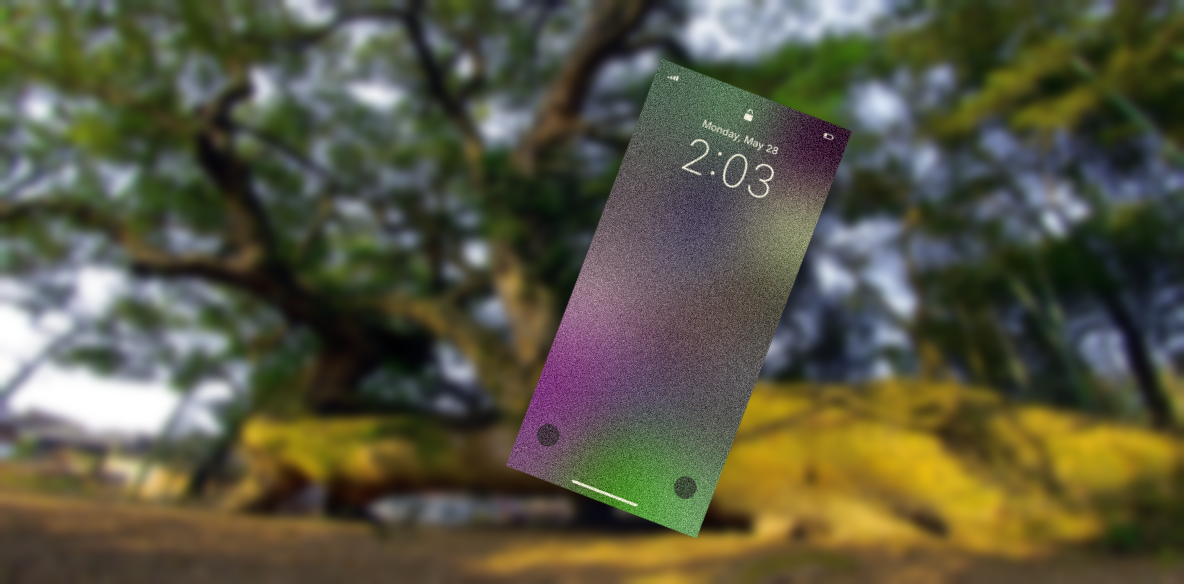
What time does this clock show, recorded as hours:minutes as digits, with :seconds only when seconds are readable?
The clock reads 2:03
